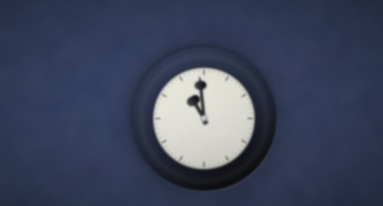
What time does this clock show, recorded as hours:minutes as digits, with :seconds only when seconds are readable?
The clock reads 10:59
